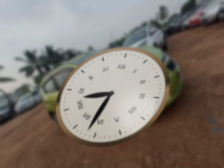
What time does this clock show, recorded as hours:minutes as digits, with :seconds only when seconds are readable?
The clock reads 8:32
